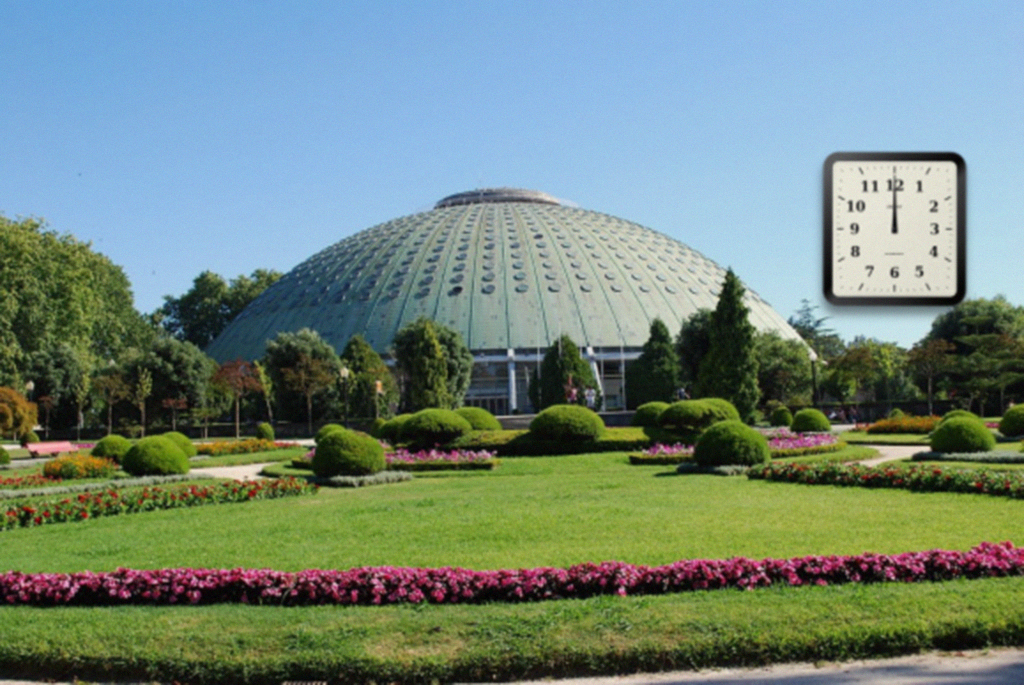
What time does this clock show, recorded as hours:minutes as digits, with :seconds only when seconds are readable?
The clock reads 12:00
